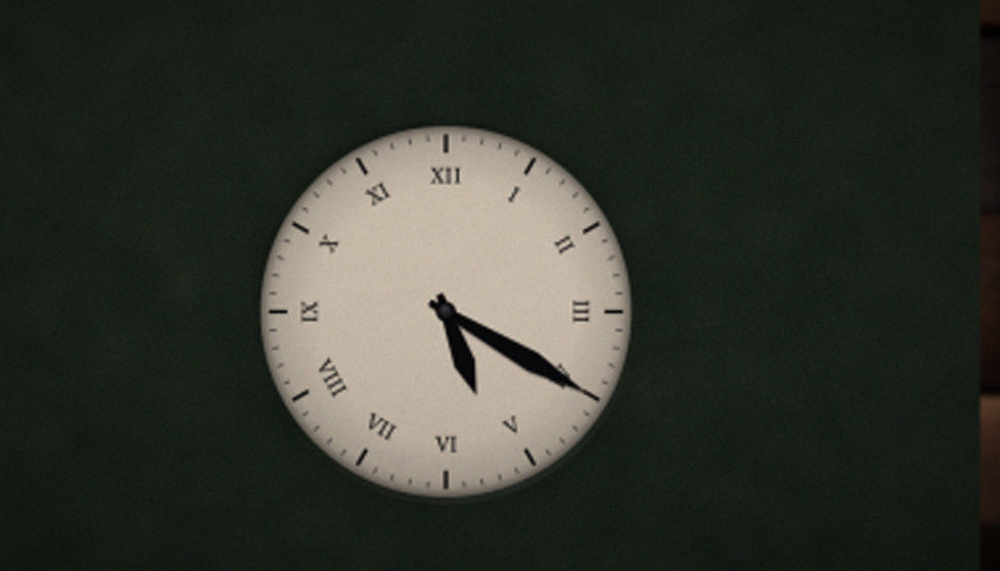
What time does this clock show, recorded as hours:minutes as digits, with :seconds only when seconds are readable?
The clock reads 5:20
